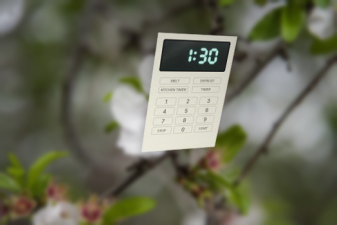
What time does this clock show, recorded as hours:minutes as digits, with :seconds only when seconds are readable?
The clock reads 1:30
